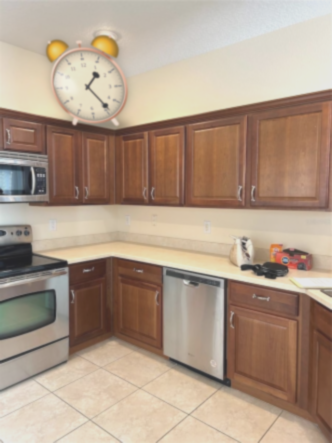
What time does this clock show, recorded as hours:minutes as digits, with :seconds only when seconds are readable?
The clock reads 1:24
